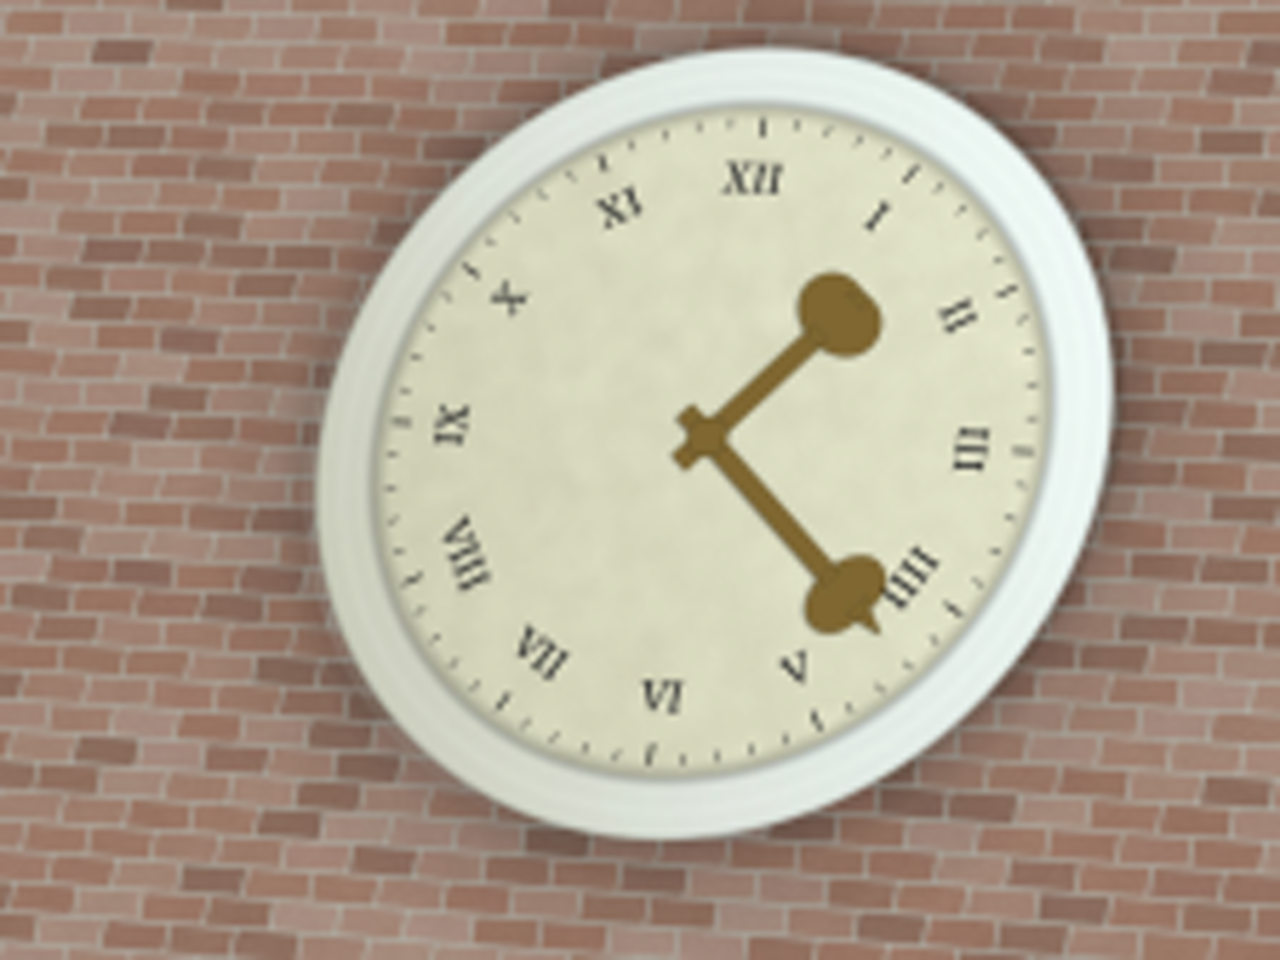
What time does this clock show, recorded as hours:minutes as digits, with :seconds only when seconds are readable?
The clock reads 1:22
